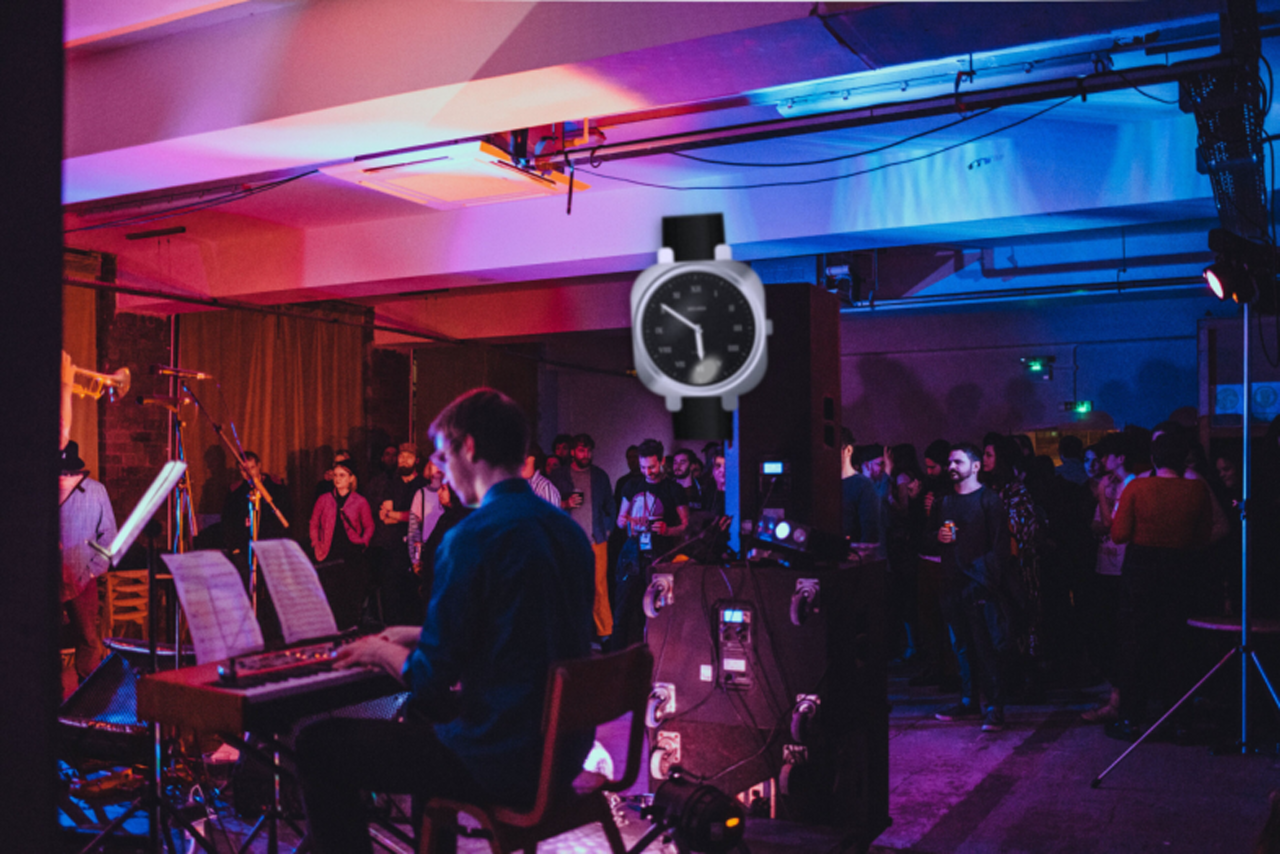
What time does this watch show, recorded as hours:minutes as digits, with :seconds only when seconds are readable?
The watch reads 5:51
